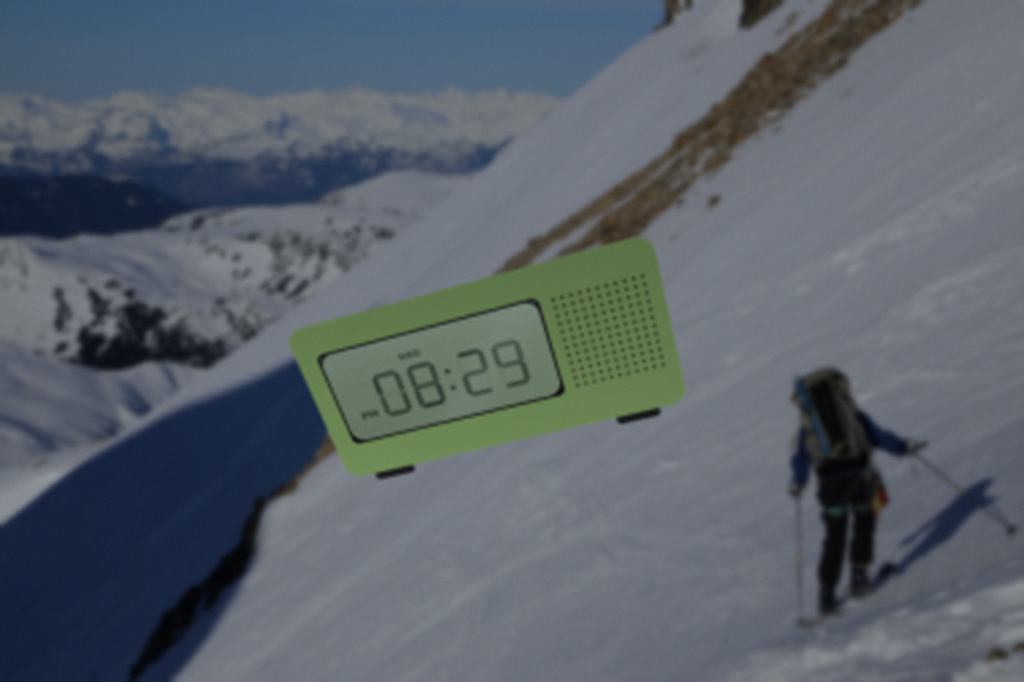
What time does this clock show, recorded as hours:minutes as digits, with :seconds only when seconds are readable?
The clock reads 8:29
